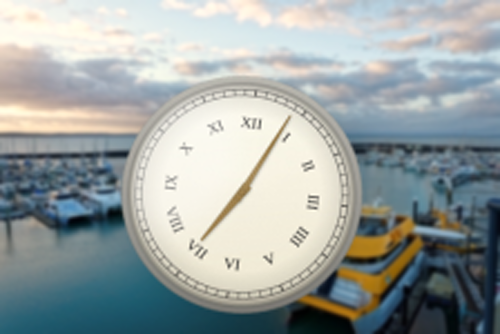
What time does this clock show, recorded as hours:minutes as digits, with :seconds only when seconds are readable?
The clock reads 7:04
